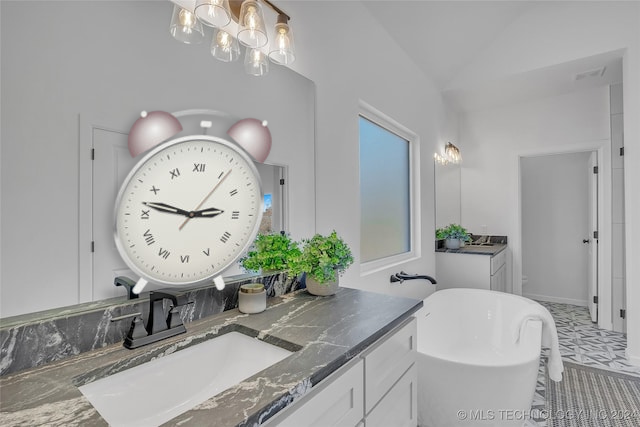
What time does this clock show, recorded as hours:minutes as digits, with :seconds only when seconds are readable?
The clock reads 2:47:06
